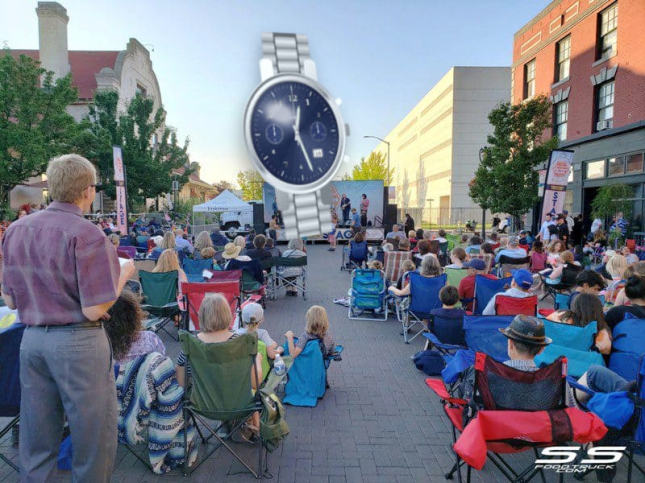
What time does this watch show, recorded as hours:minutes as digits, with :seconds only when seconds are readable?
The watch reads 12:27
